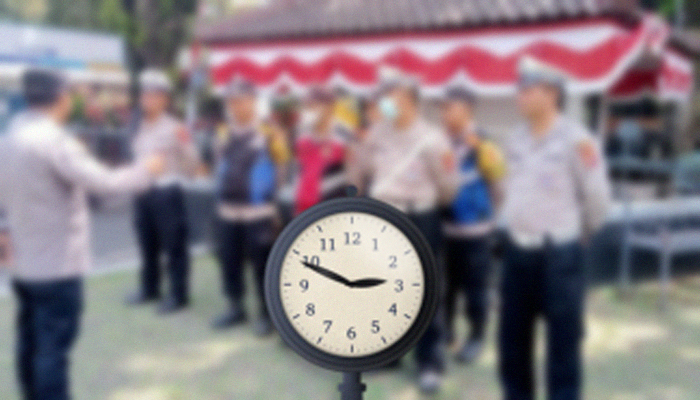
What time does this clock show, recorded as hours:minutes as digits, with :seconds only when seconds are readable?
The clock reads 2:49
